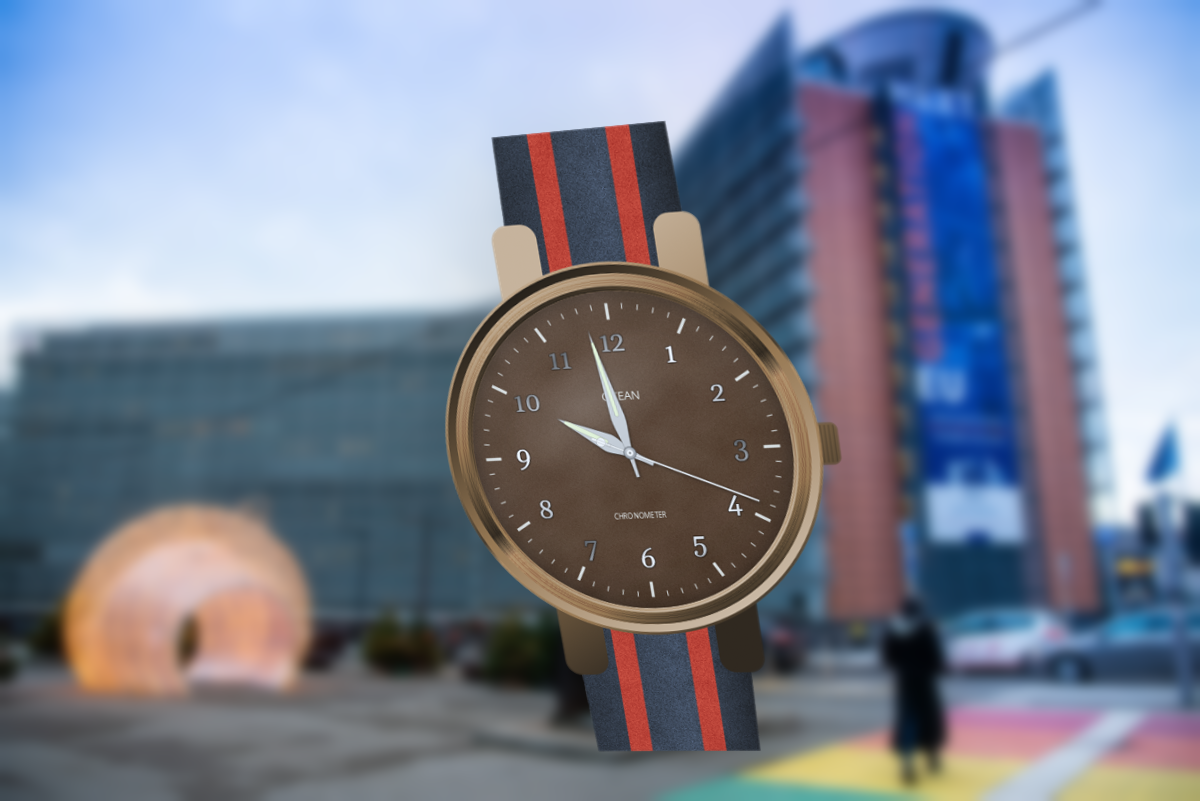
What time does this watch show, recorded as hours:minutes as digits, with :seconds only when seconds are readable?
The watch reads 9:58:19
